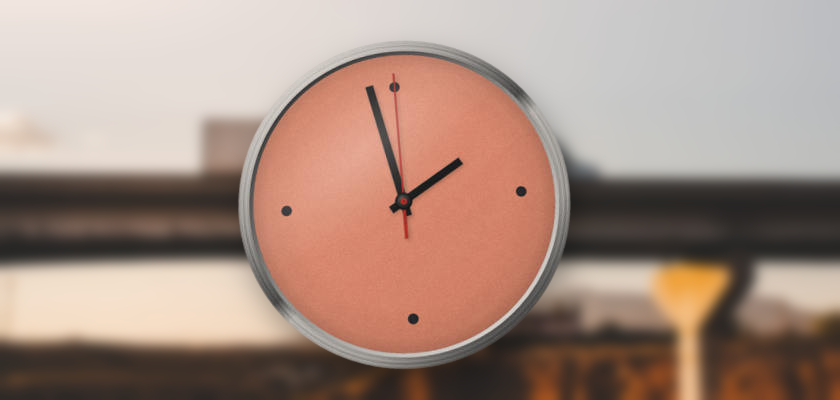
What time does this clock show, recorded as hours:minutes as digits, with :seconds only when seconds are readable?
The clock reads 1:58:00
